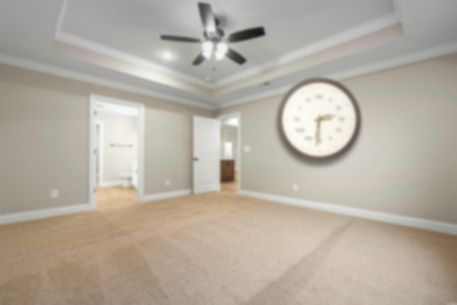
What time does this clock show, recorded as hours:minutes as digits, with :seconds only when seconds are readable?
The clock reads 2:31
